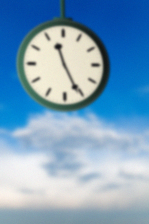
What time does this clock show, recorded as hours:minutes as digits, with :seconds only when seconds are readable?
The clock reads 11:26
